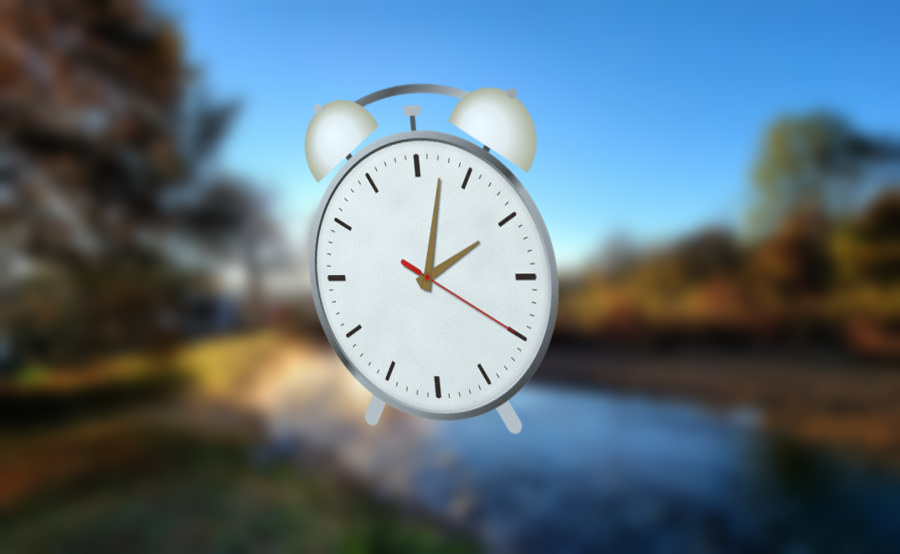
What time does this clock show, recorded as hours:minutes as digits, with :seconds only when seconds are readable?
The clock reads 2:02:20
